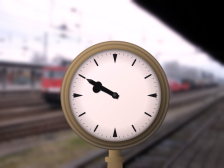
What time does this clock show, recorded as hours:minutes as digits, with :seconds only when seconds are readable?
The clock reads 9:50
